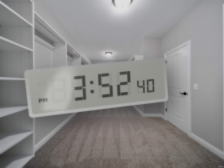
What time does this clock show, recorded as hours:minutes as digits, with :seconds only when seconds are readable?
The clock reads 3:52:40
